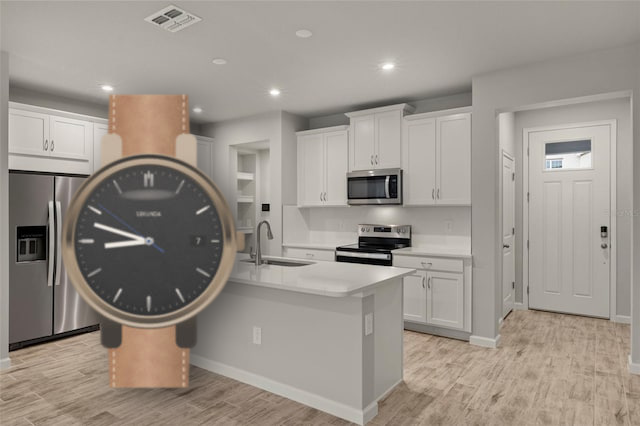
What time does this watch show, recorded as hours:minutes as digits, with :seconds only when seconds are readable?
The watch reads 8:47:51
